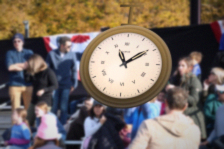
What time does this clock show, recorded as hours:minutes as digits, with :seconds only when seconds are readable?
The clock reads 11:09
